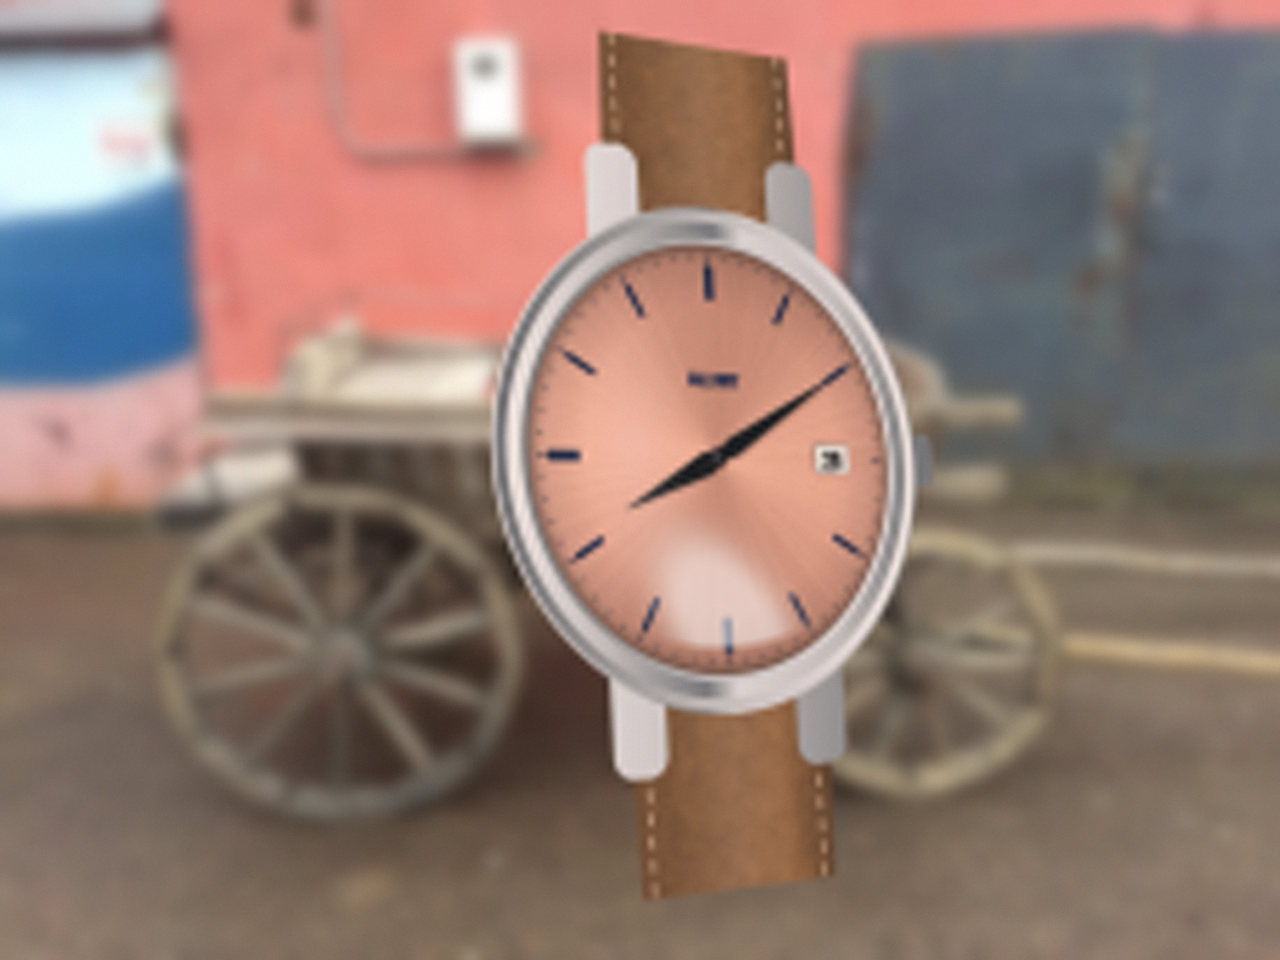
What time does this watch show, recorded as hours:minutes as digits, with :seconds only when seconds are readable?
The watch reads 8:10
